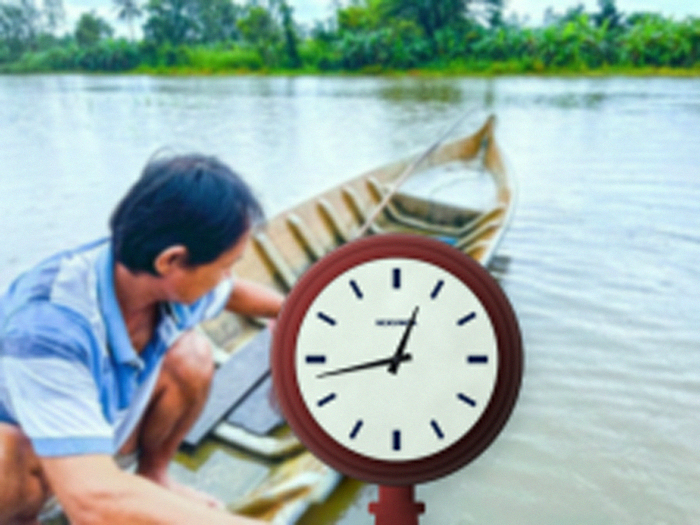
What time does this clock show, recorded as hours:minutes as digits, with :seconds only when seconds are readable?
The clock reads 12:43
